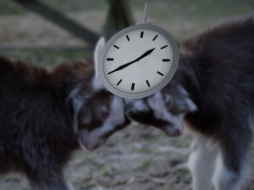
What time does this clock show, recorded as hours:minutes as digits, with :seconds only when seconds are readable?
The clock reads 1:40
